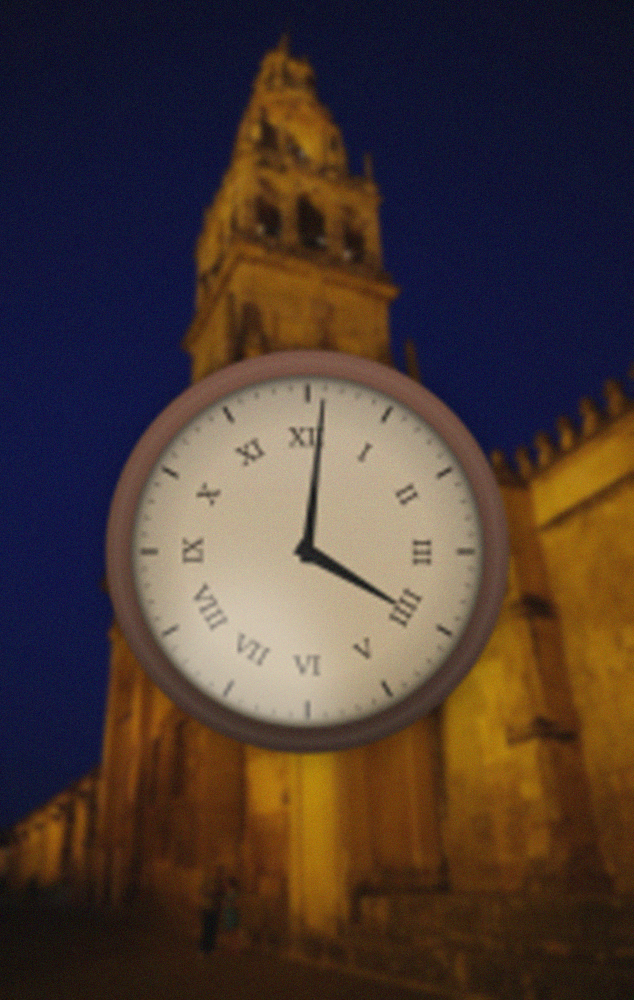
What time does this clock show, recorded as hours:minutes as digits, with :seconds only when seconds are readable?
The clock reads 4:01
